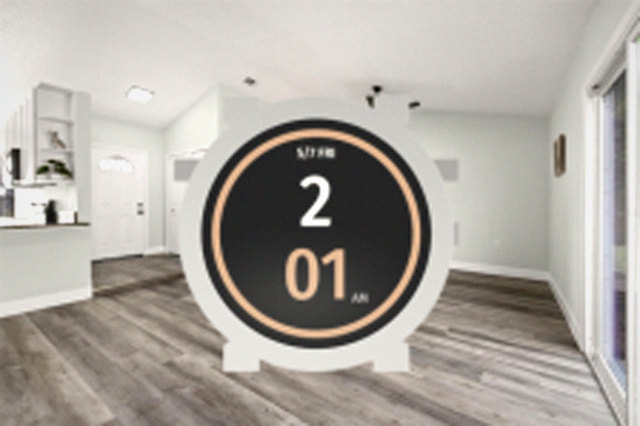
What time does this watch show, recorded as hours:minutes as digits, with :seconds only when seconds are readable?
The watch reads 2:01
